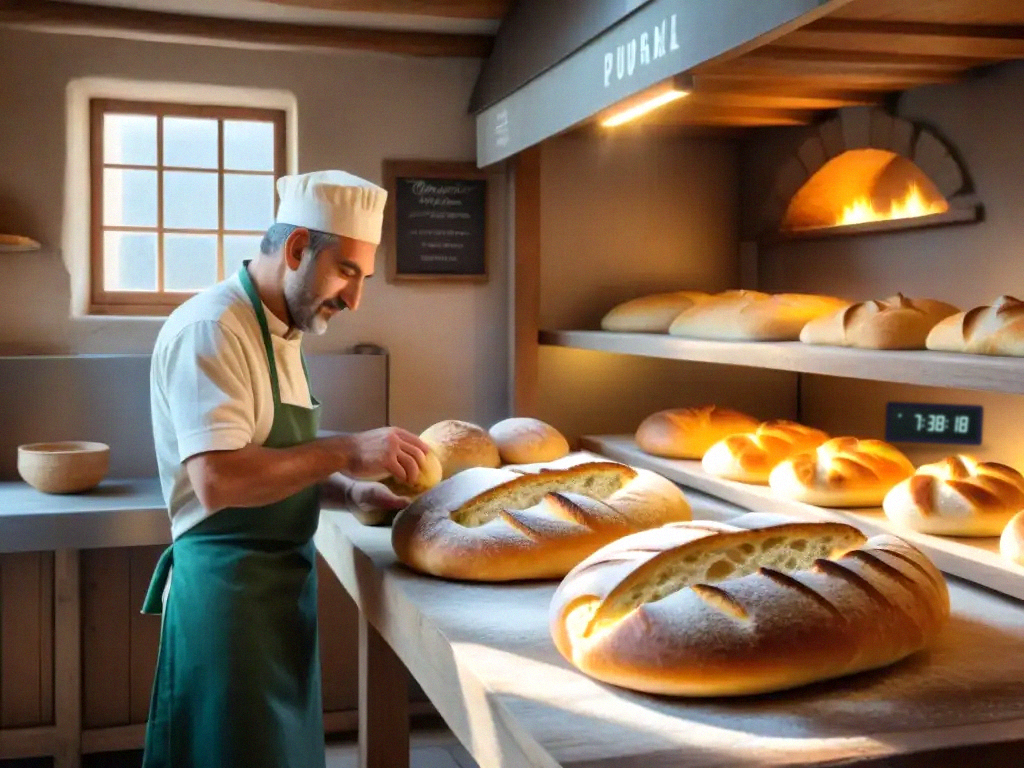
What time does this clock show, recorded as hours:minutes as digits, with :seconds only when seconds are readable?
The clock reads 7:38:18
